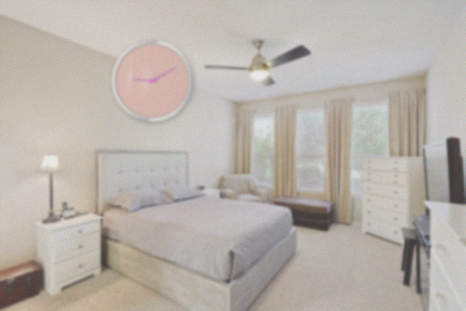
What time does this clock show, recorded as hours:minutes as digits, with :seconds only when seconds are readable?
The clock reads 9:10
